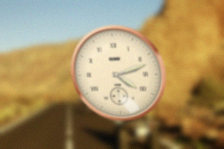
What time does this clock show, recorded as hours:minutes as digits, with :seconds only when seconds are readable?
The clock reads 4:12
